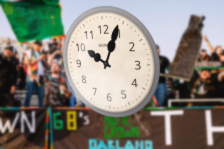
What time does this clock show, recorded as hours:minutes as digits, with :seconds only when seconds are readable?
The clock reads 10:04
